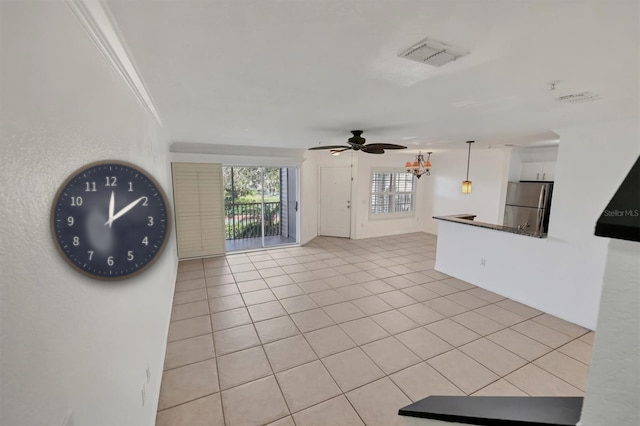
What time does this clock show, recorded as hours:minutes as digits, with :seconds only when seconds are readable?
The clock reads 12:09
